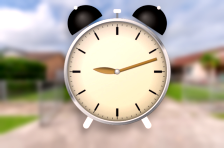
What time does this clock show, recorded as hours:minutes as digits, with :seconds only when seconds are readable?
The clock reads 9:12
